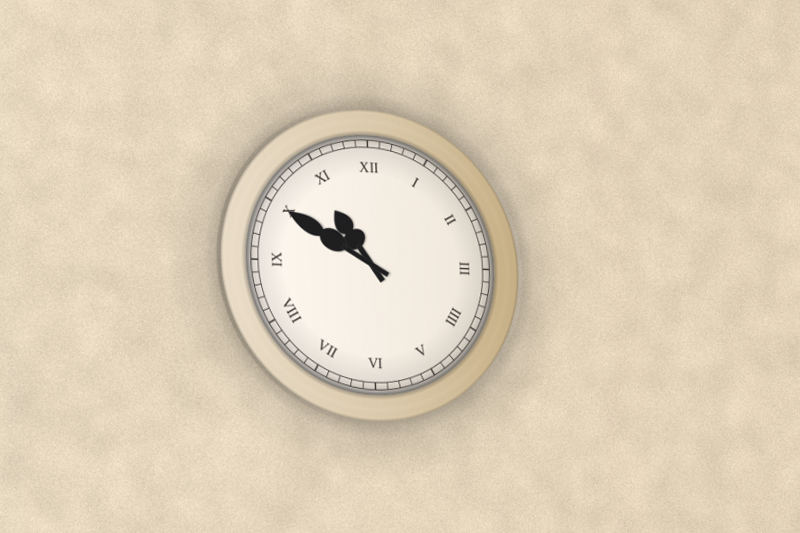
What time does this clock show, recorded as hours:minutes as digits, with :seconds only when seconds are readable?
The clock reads 10:50
